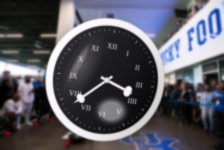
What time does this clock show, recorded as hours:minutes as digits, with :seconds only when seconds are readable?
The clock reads 3:38
